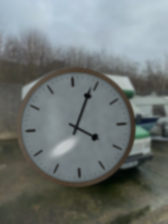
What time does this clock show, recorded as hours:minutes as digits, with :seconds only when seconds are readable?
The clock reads 4:04
